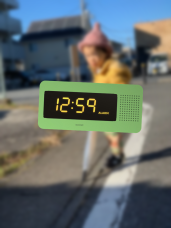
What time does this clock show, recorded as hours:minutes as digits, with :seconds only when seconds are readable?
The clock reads 12:59
